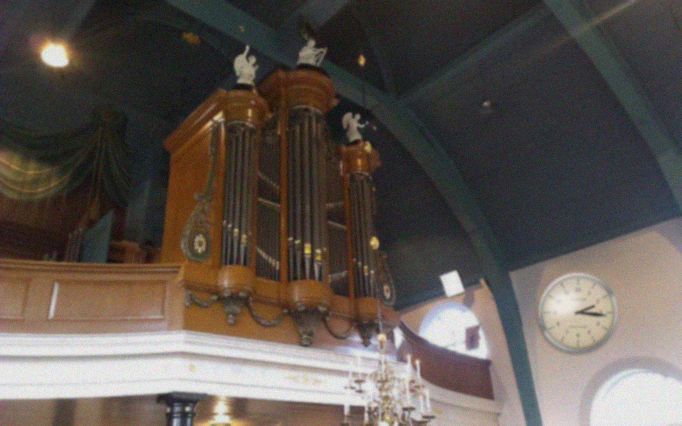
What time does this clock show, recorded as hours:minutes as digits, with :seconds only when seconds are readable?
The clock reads 2:16
